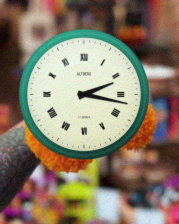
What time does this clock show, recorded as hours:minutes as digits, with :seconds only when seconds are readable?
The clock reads 2:17
